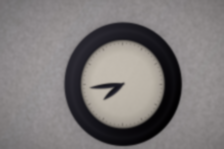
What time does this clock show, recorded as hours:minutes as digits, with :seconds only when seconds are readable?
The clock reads 7:44
